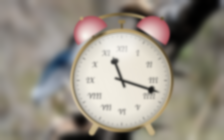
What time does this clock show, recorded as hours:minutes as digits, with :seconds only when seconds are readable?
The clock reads 11:18
